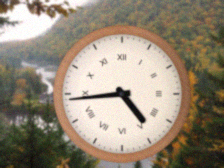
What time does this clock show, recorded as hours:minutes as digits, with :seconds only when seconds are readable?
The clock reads 4:44
